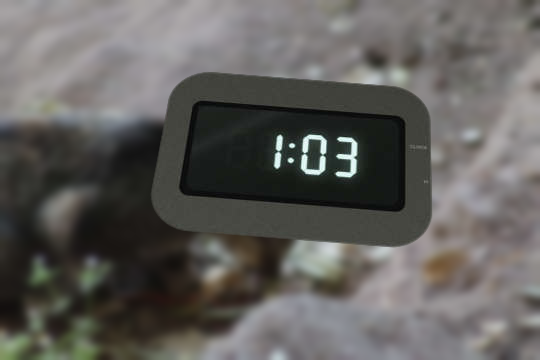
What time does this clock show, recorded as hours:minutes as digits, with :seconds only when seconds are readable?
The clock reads 1:03
